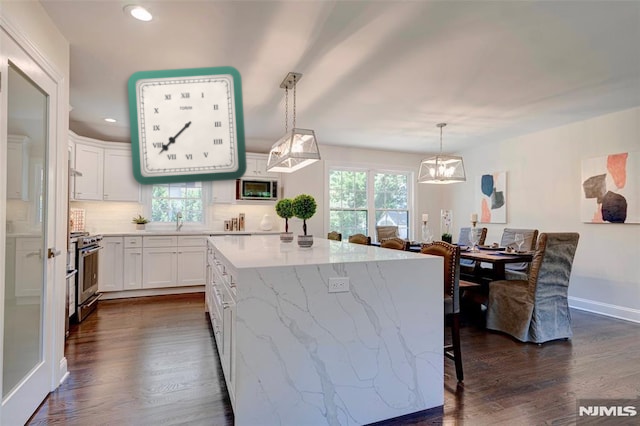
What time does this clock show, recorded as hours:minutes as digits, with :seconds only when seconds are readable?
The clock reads 7:38
